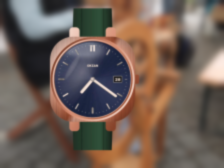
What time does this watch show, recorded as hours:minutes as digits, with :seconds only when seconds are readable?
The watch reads 7:21
